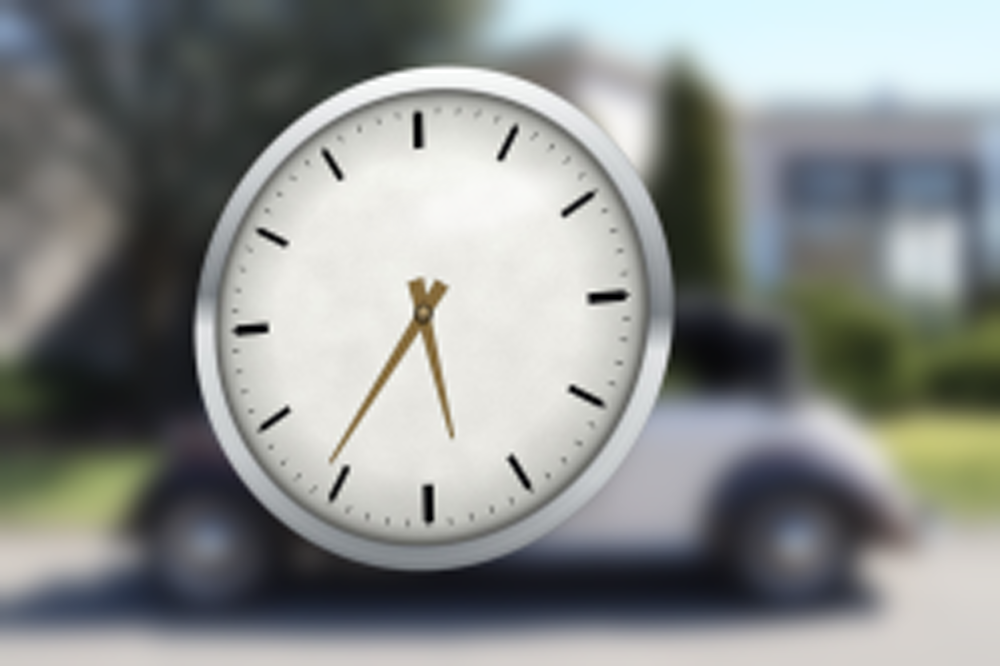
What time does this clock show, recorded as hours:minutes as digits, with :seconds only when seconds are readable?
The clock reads 5:36
